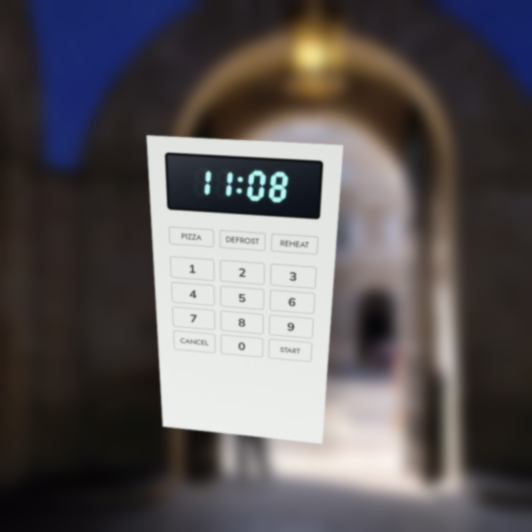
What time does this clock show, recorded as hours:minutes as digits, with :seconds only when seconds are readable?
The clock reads 11:08
